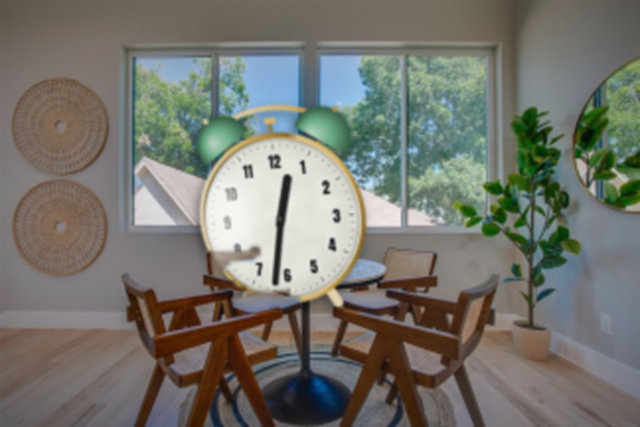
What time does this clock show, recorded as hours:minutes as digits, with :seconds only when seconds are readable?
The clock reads 12:32
